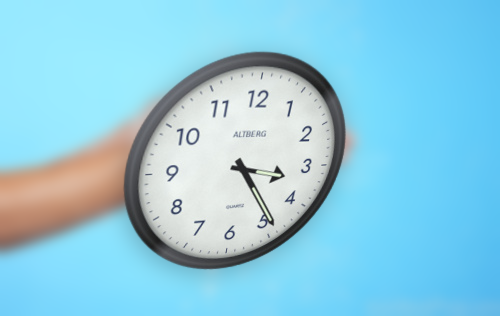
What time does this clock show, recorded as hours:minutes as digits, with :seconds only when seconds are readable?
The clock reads 3:24
